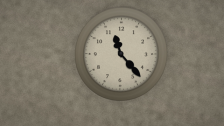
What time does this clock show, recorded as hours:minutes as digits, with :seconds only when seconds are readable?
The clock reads 11:23
